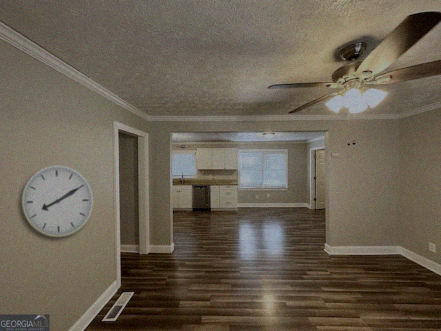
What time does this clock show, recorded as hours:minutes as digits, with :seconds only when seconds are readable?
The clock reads 8:10
